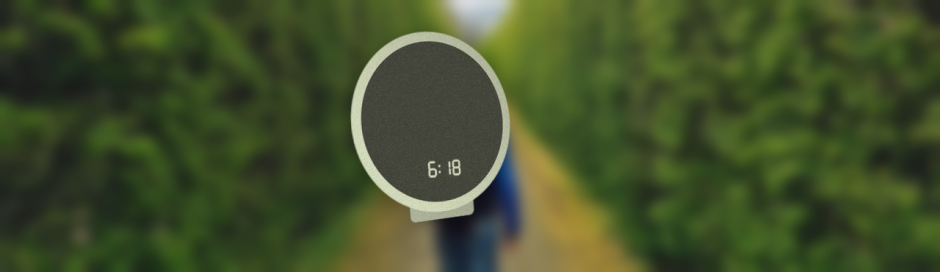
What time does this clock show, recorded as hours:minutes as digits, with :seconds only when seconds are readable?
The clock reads 6:18
